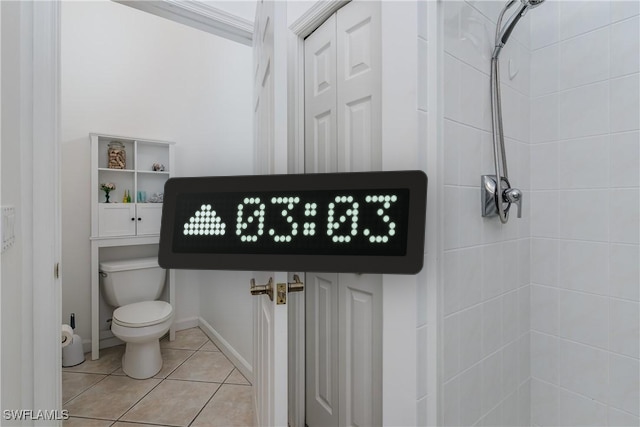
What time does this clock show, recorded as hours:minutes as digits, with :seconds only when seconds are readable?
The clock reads 3:03
